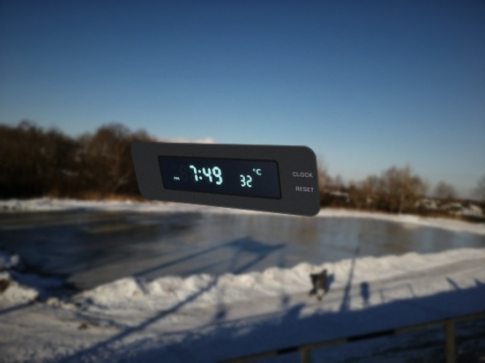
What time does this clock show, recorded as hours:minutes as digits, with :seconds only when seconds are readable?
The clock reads 7:49
